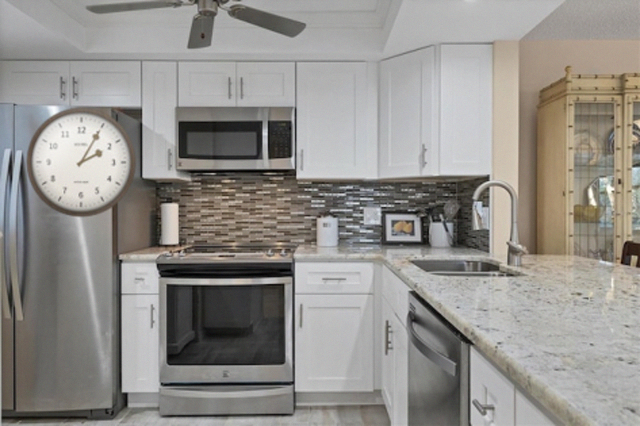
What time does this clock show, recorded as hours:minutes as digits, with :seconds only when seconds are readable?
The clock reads 2:05
